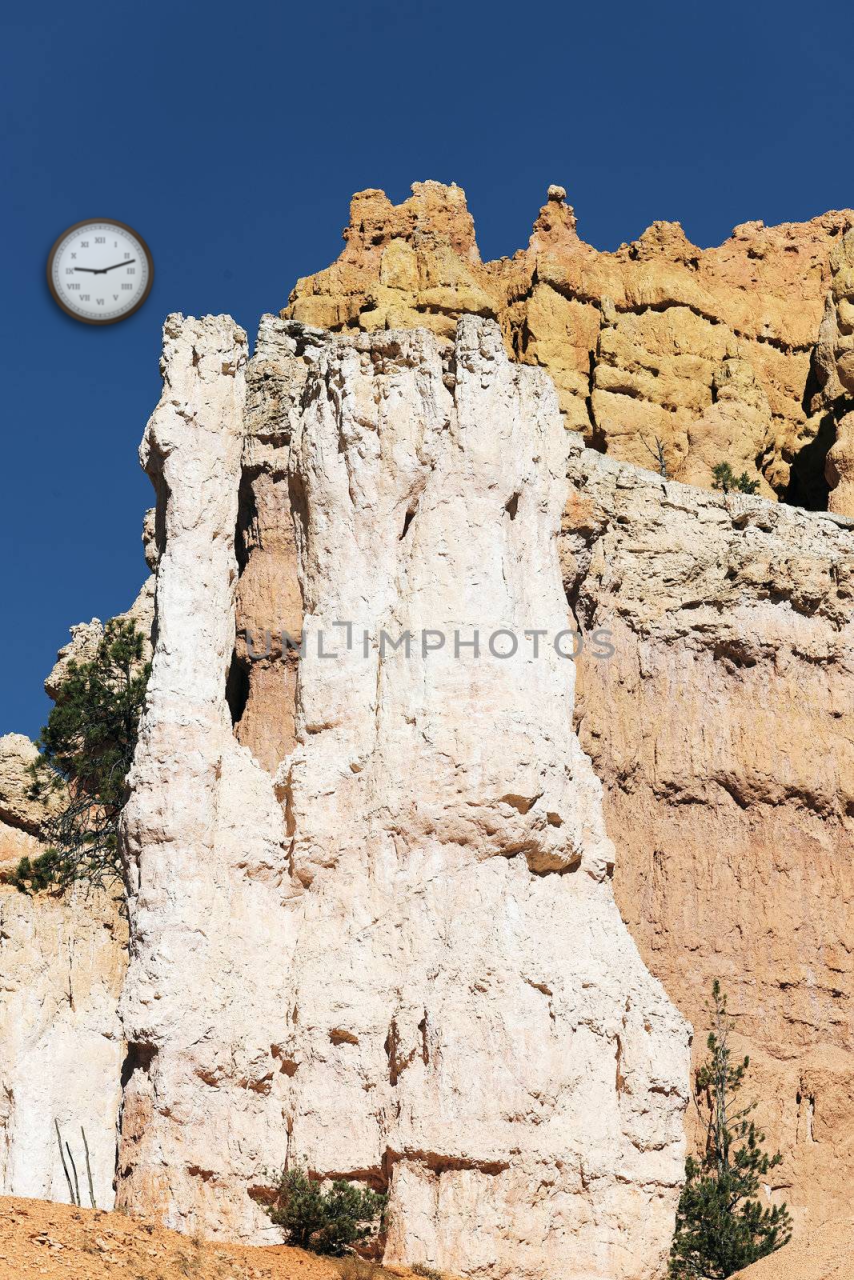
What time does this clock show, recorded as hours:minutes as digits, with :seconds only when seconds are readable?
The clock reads 9:12
